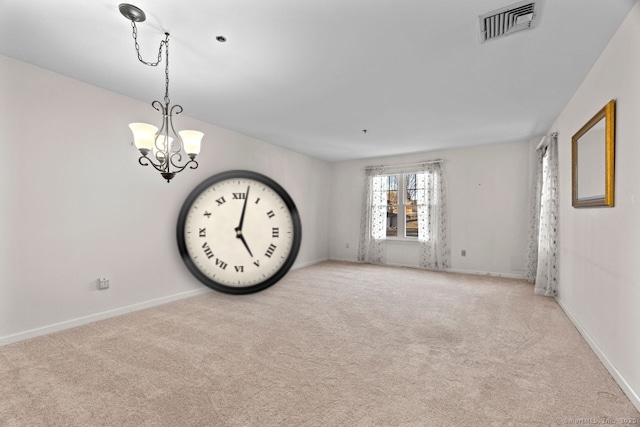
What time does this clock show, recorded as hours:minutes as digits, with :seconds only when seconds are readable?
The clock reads 5:02
